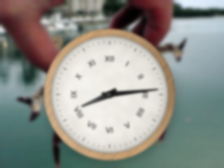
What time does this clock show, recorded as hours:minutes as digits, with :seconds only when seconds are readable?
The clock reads 8:14
